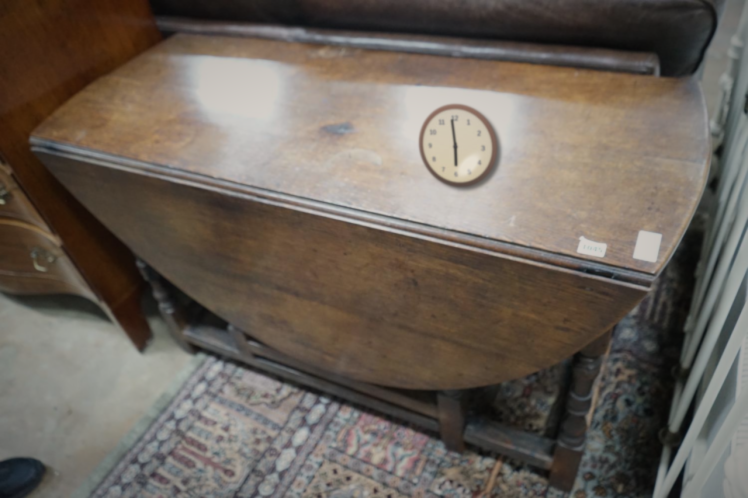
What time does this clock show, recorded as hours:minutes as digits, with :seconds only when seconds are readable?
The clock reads 5:59
